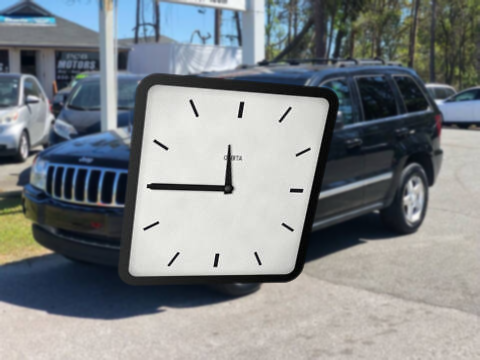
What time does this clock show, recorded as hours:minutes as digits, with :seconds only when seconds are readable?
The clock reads 11:45
